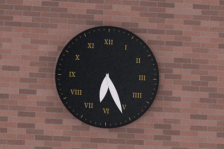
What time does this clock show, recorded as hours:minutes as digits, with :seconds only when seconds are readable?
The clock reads 6:26
